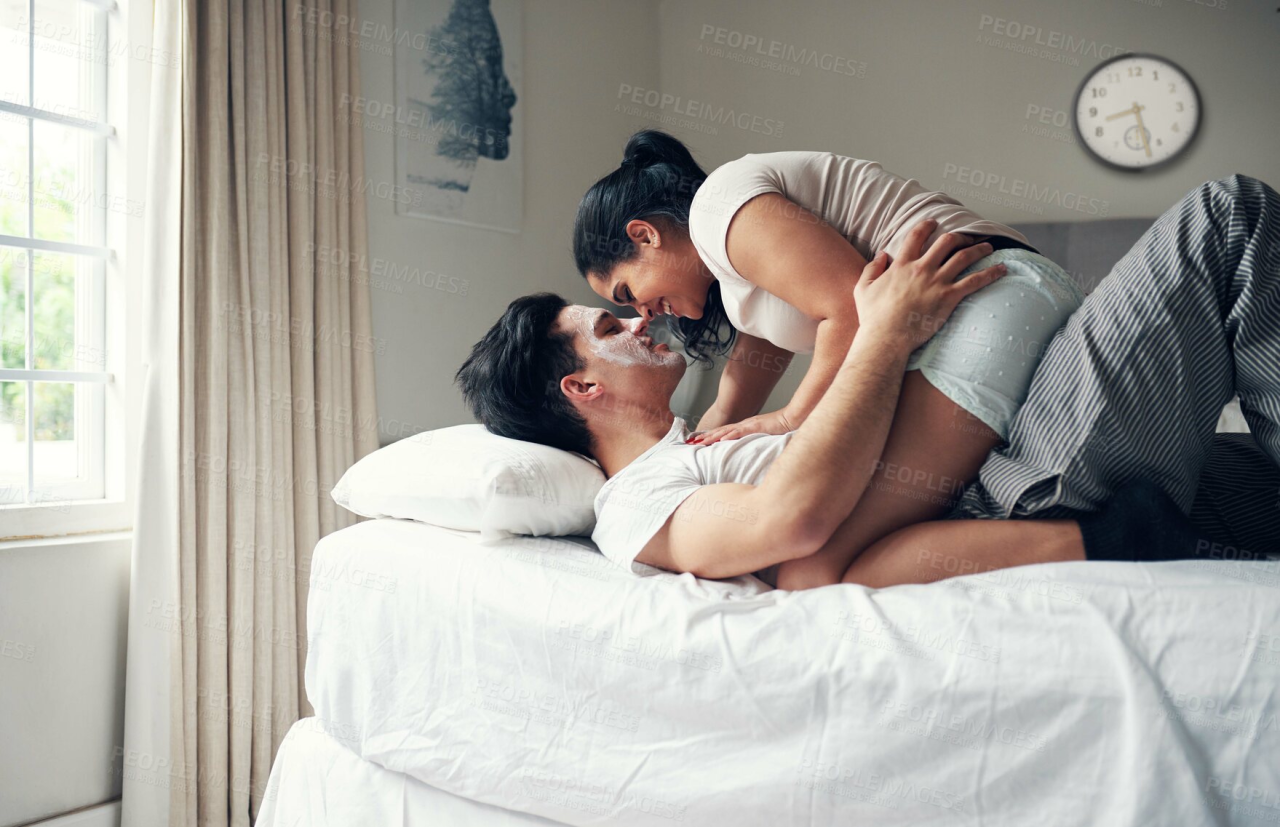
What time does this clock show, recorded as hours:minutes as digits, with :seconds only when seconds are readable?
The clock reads 8:28
